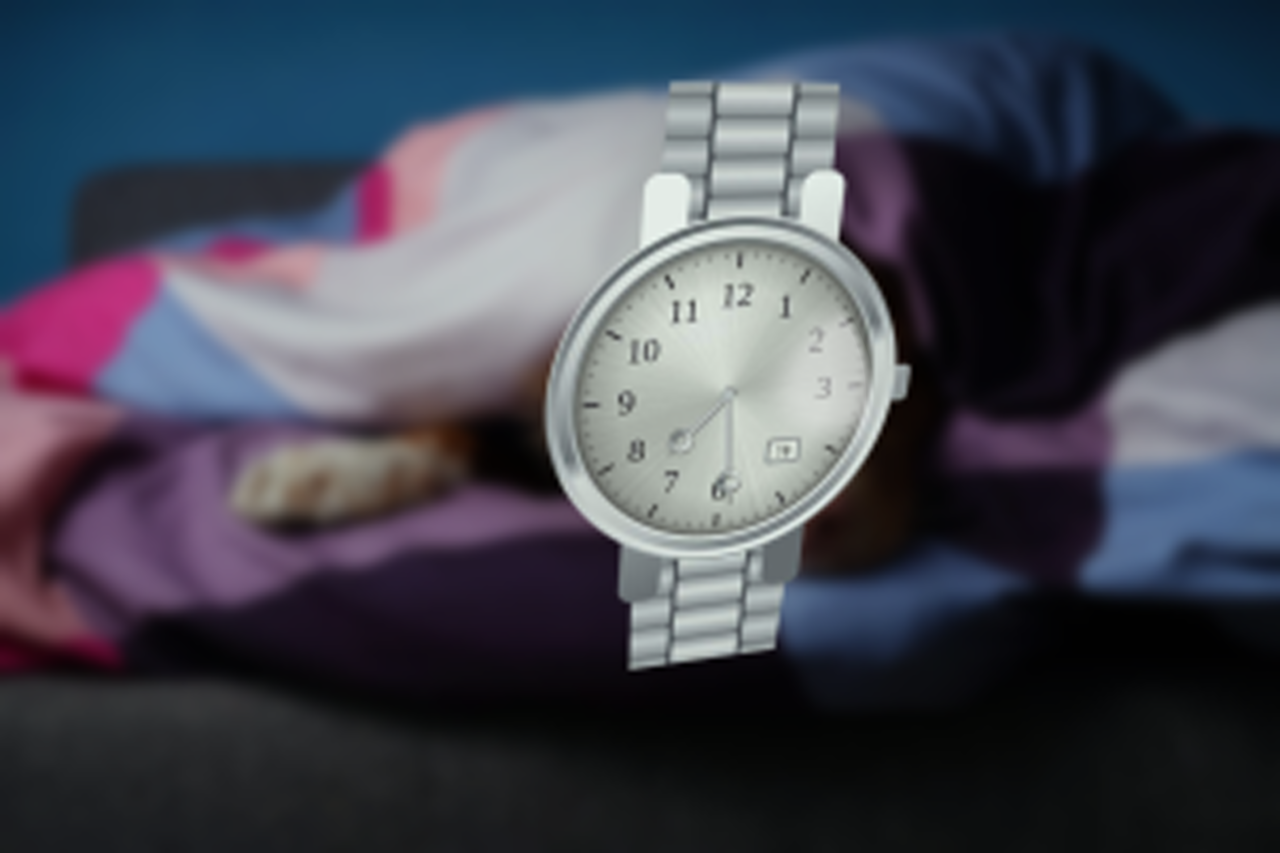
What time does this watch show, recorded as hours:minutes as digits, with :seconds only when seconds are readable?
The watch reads 7:29
